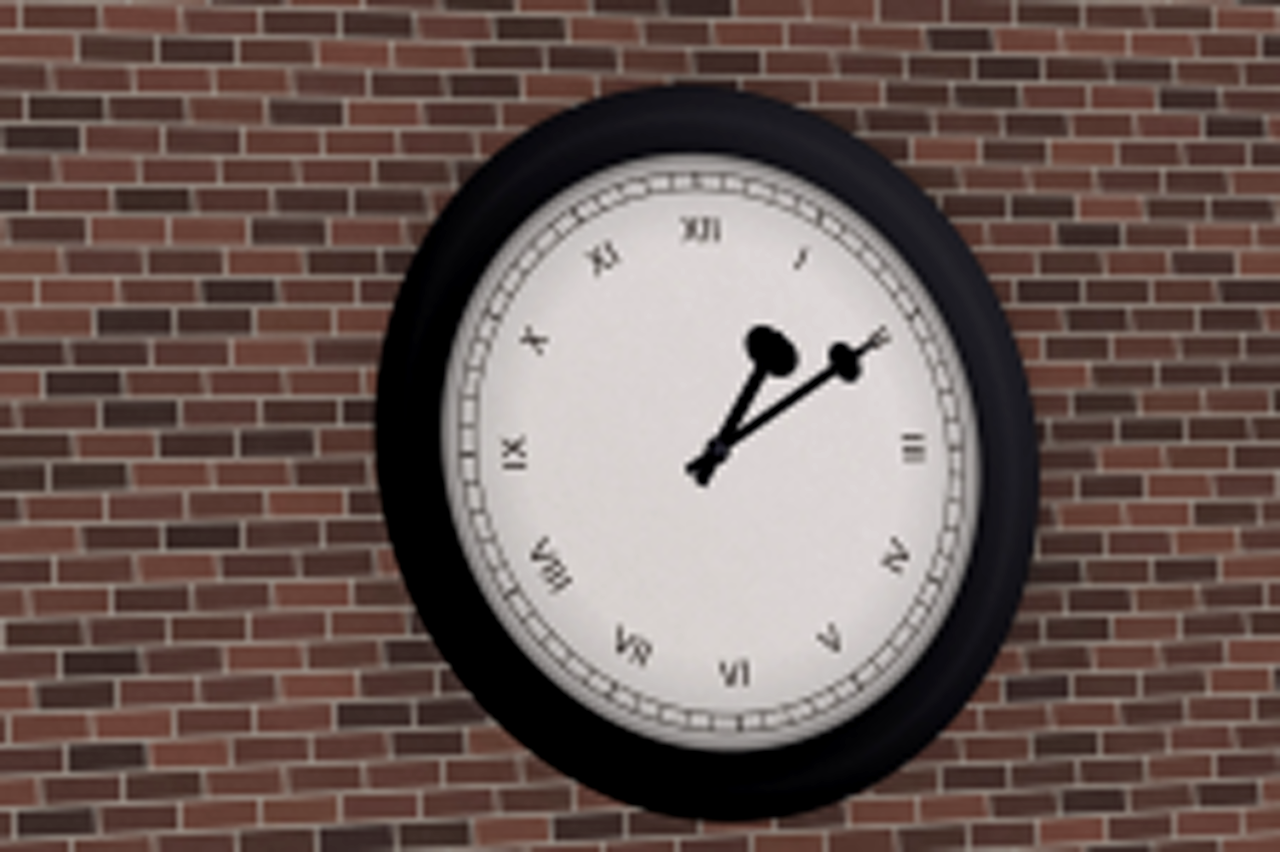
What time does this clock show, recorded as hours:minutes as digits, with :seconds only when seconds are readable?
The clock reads 1:10
